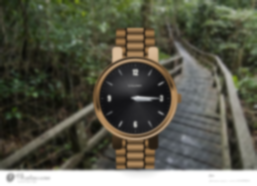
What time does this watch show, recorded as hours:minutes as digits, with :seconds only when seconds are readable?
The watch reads 3:15
